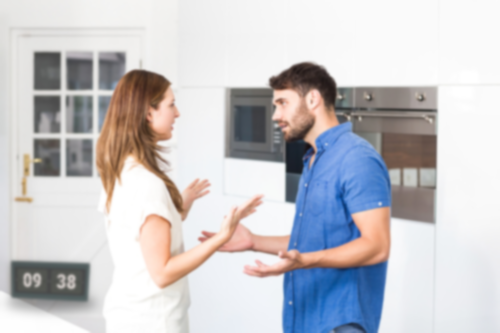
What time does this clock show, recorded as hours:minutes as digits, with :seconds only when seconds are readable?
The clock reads 9:38
